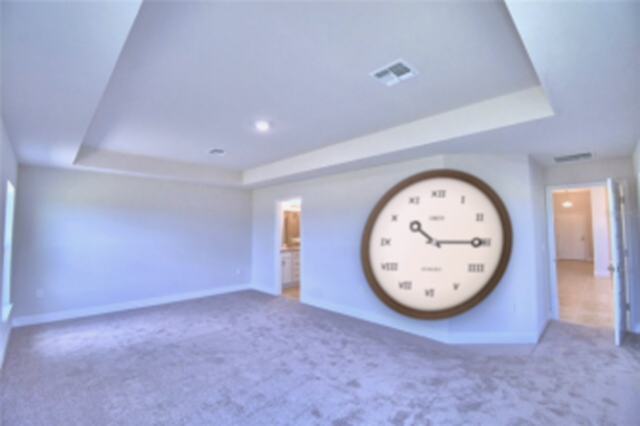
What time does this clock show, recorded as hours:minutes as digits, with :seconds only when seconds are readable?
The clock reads 10:15
